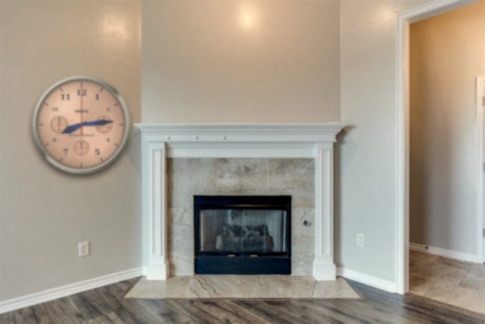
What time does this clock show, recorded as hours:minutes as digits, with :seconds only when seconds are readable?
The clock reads 8:14
